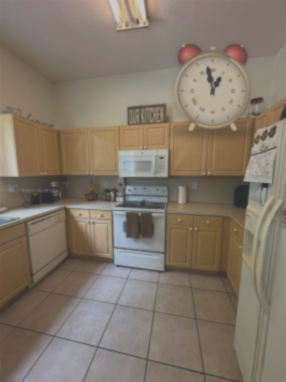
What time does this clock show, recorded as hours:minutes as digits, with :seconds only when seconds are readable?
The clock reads 12:58
